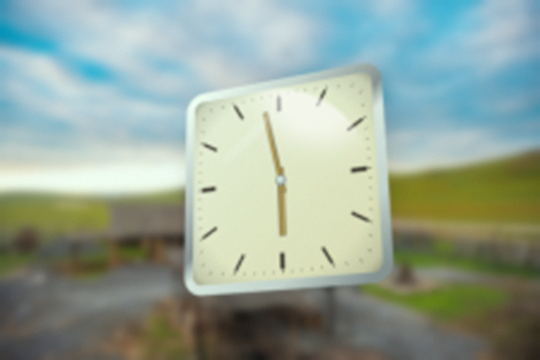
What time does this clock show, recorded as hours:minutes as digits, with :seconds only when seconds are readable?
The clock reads 5:58
